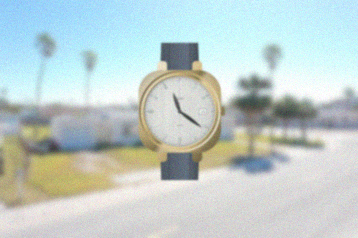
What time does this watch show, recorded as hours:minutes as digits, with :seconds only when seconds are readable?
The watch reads 11:21
